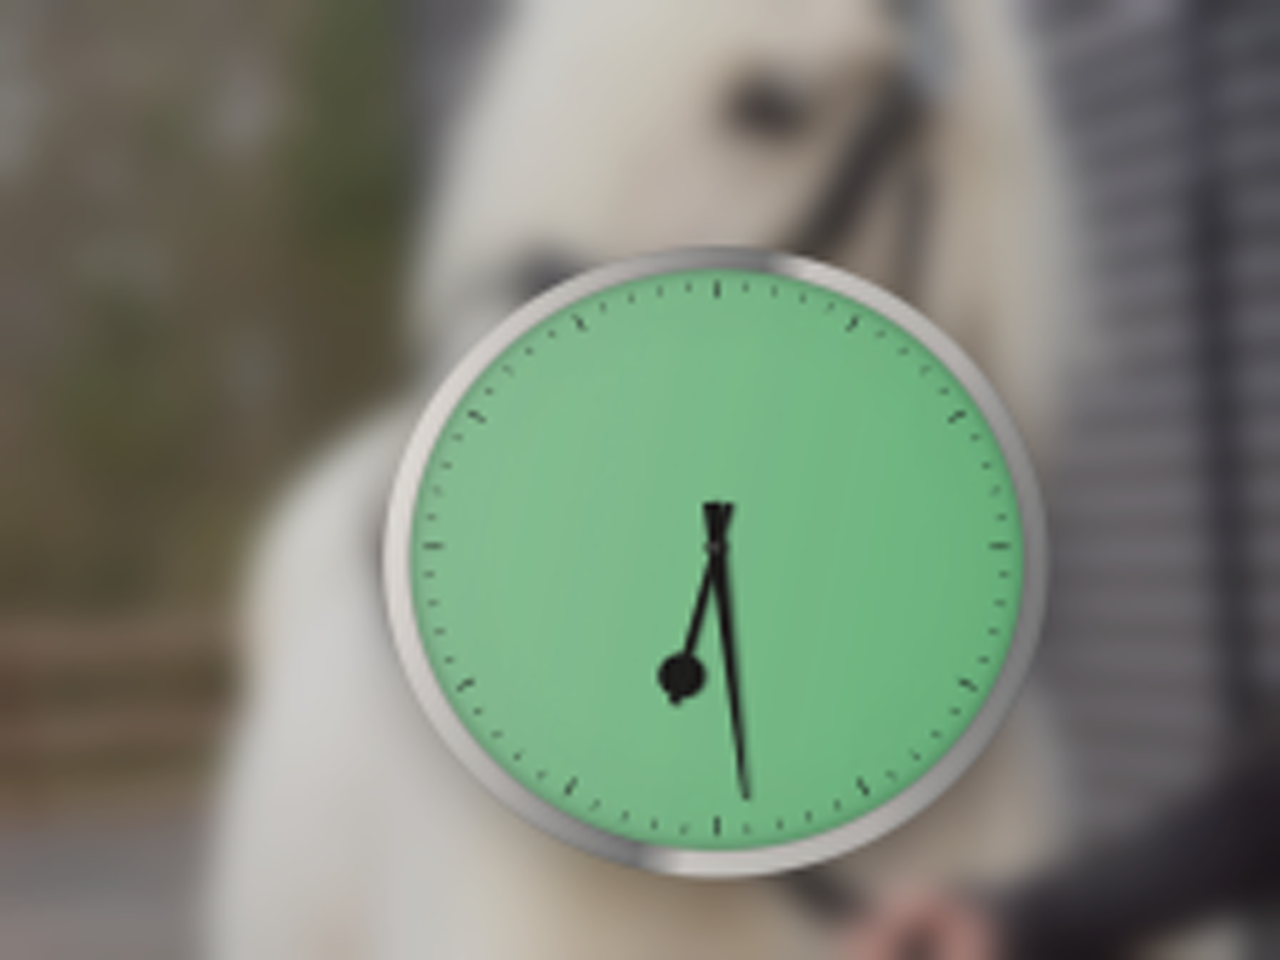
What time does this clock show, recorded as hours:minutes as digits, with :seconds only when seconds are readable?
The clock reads 6:29
